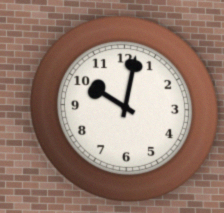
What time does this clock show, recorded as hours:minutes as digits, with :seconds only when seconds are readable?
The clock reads 10:02
